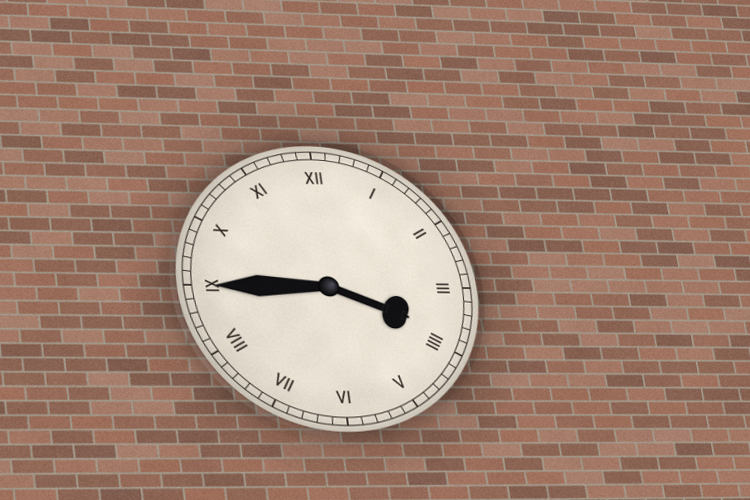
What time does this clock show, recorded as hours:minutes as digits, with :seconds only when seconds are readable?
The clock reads 3:45
